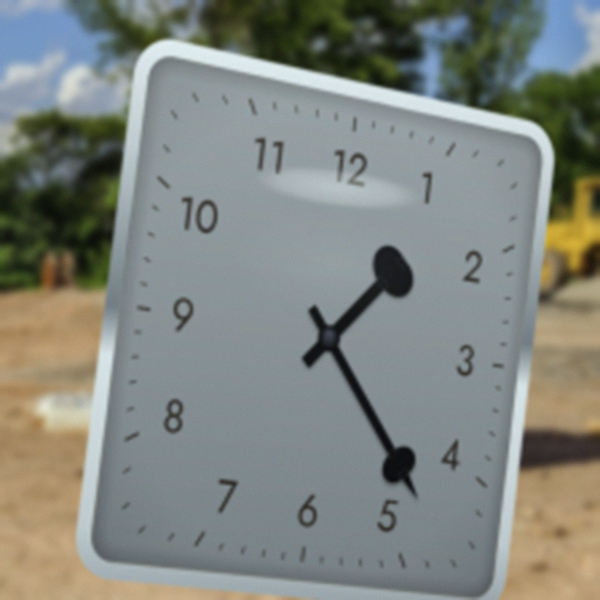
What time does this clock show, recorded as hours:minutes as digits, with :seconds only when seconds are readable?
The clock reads 1:23
